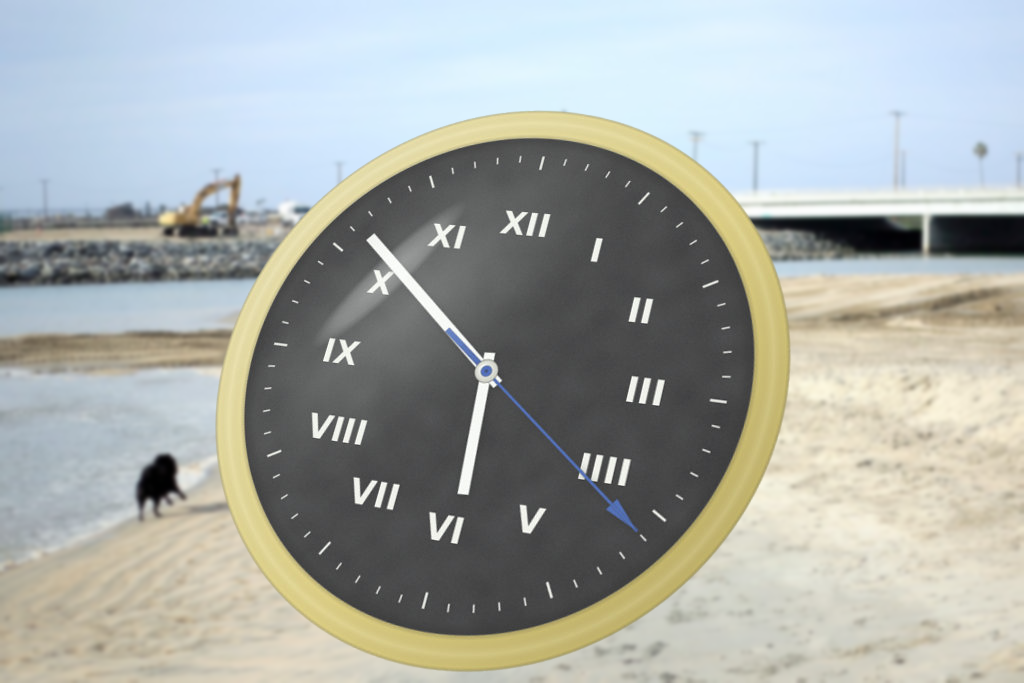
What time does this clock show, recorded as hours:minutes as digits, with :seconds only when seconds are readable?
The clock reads 5:51:21
